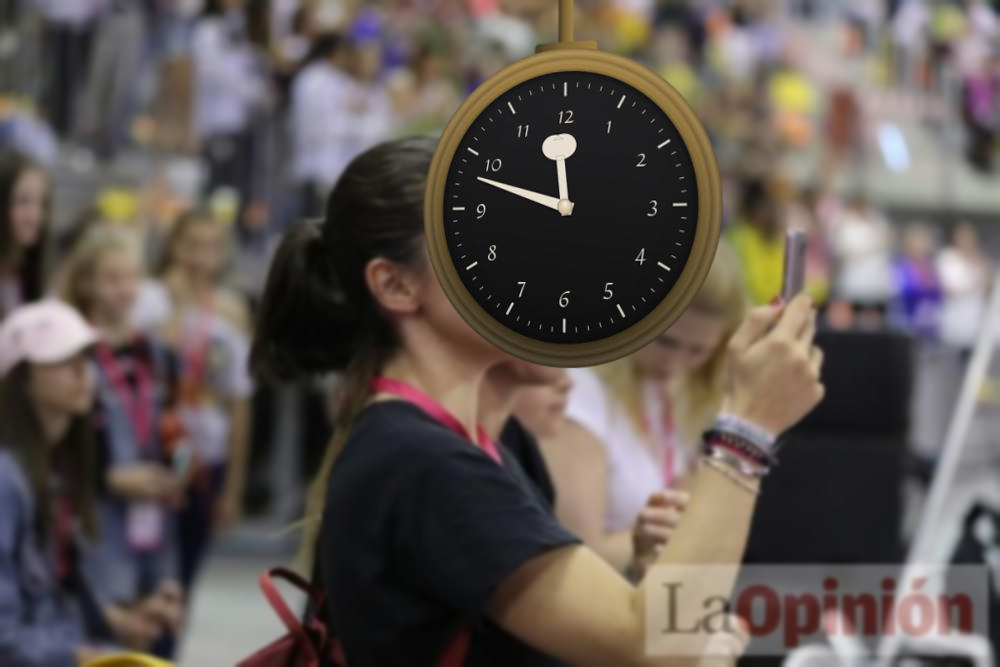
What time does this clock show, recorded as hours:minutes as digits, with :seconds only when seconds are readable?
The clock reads 11:48
